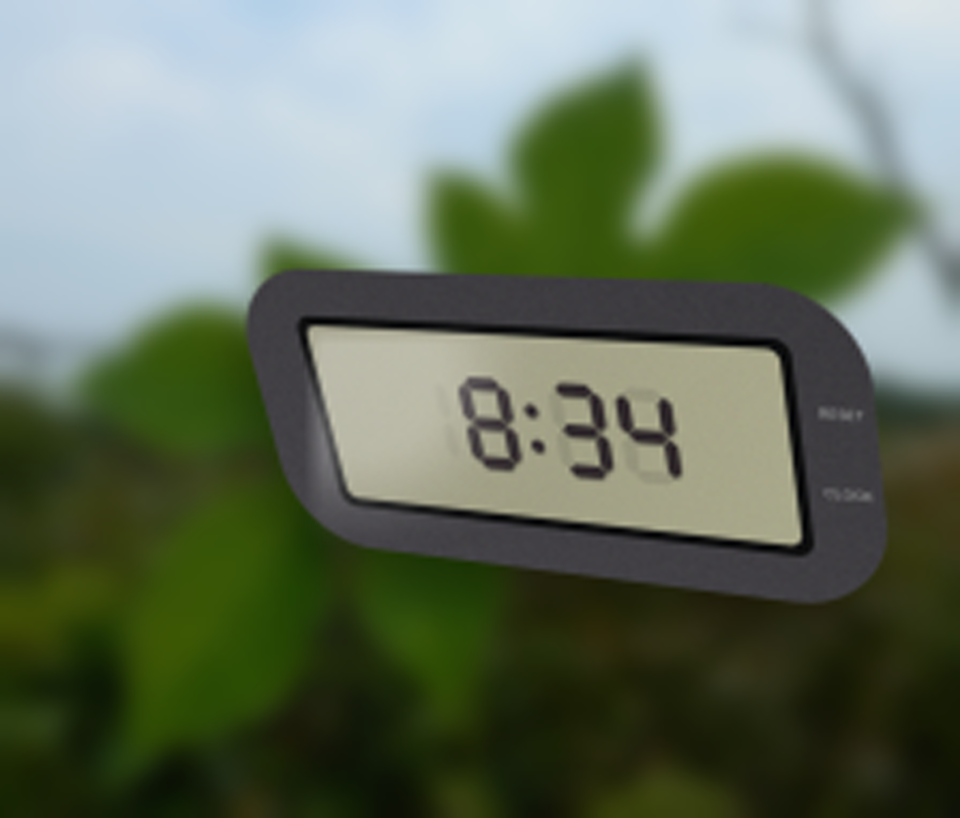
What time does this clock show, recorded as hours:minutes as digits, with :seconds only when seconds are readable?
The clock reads 8:34
